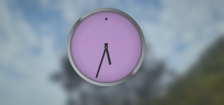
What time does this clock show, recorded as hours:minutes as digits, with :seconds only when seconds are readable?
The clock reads 5:33
